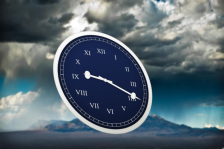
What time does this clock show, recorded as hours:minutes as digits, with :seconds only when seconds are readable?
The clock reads 9:19
